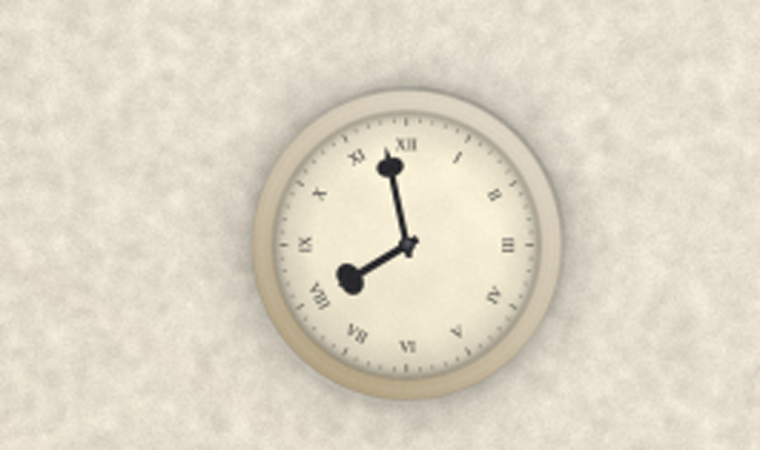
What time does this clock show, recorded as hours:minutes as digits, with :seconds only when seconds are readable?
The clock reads 7:58
